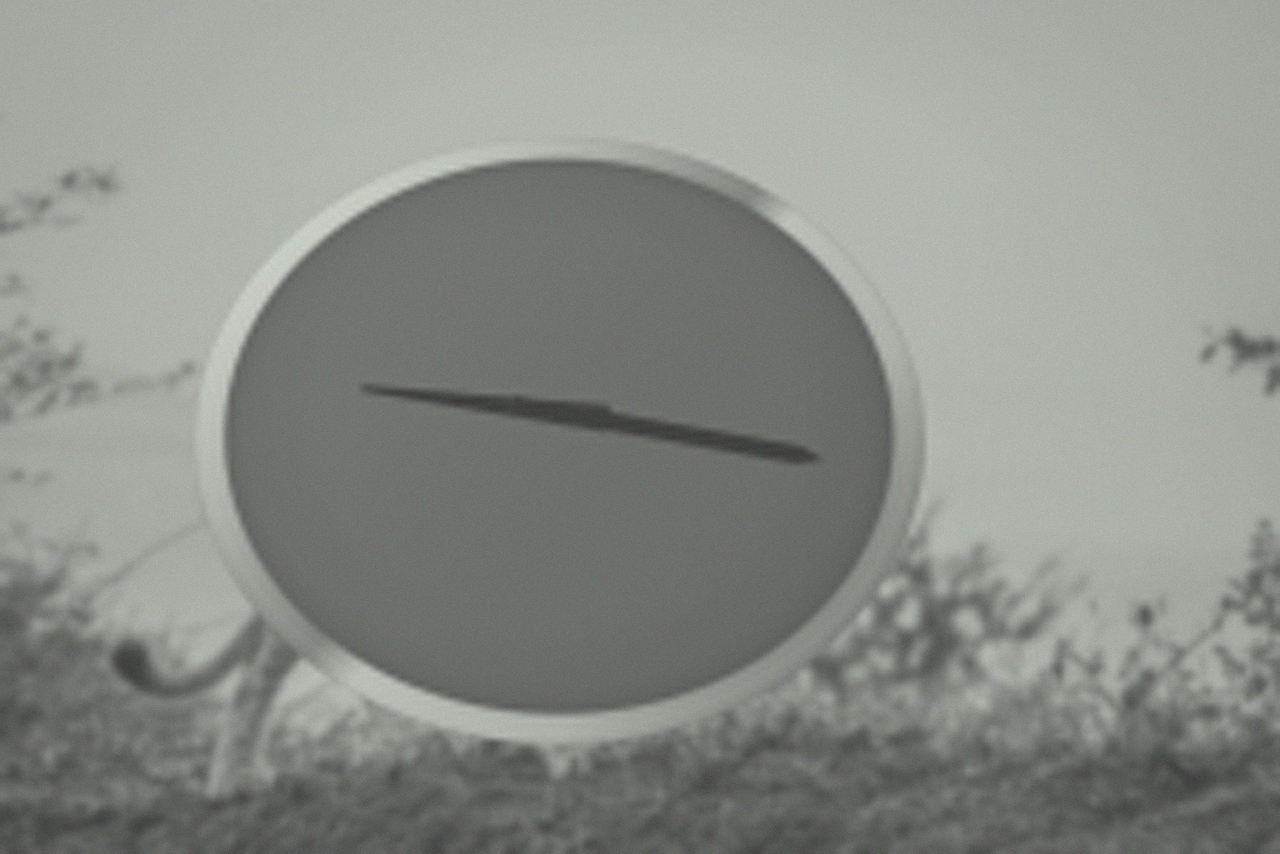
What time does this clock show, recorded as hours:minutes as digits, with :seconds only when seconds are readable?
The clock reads 9:17
